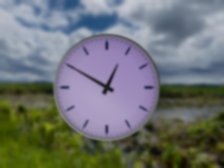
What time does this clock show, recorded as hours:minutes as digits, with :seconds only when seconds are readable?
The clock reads 12:50
